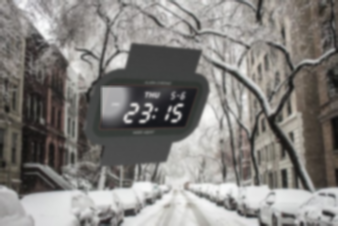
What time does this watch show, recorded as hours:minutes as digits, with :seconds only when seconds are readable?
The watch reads 23:15
